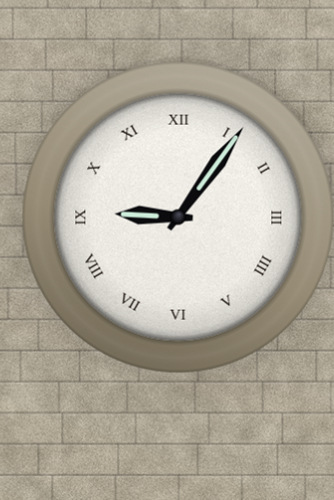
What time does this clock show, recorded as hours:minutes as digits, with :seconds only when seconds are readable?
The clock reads 9:06
